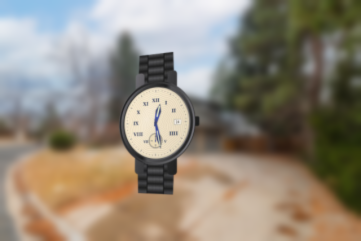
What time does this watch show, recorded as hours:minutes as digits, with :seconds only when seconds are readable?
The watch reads 12:28
